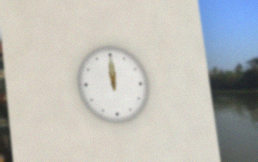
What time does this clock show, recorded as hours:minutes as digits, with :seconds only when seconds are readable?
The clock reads 12:00
